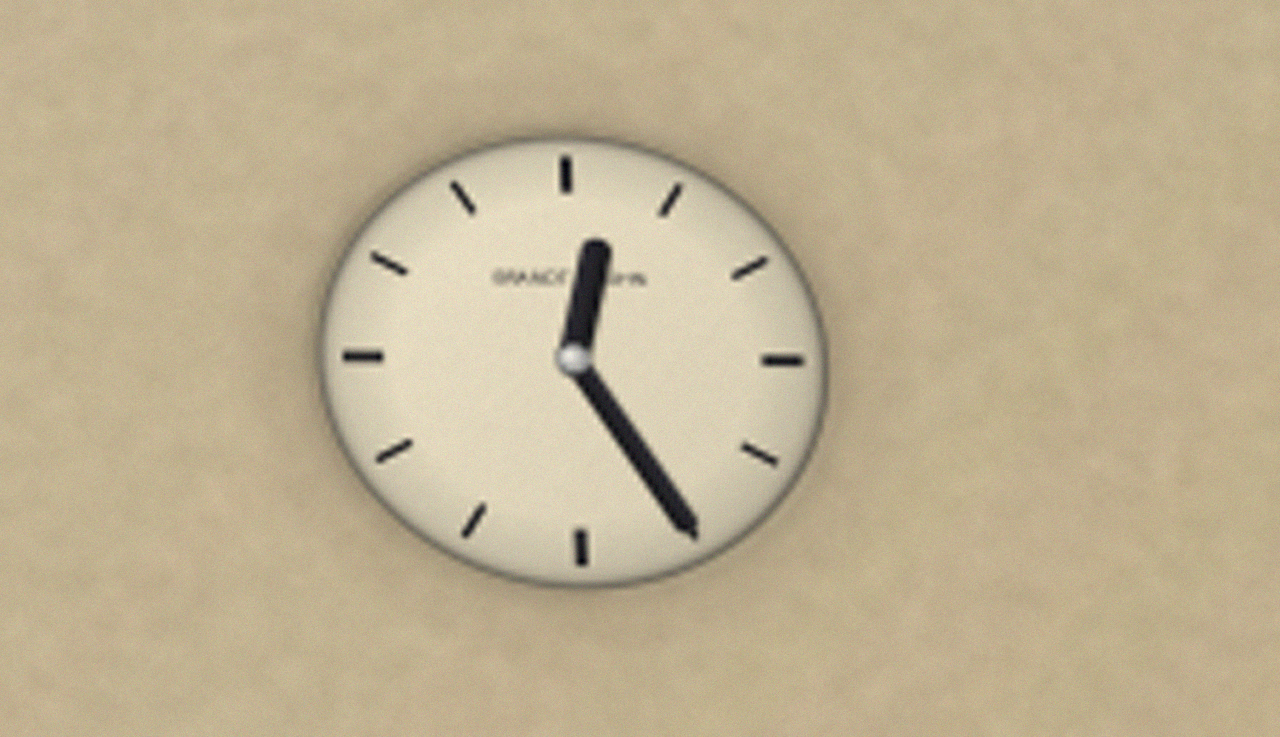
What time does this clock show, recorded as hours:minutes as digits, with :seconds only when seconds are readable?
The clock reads 12:25
